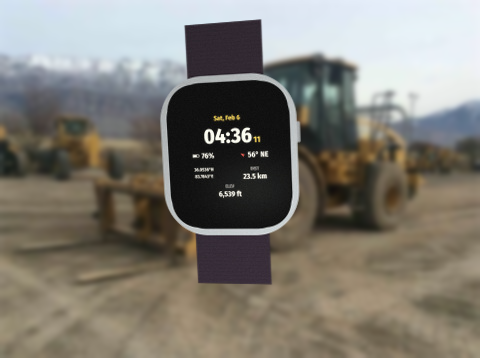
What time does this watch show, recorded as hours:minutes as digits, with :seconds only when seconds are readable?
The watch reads 4:36:11
